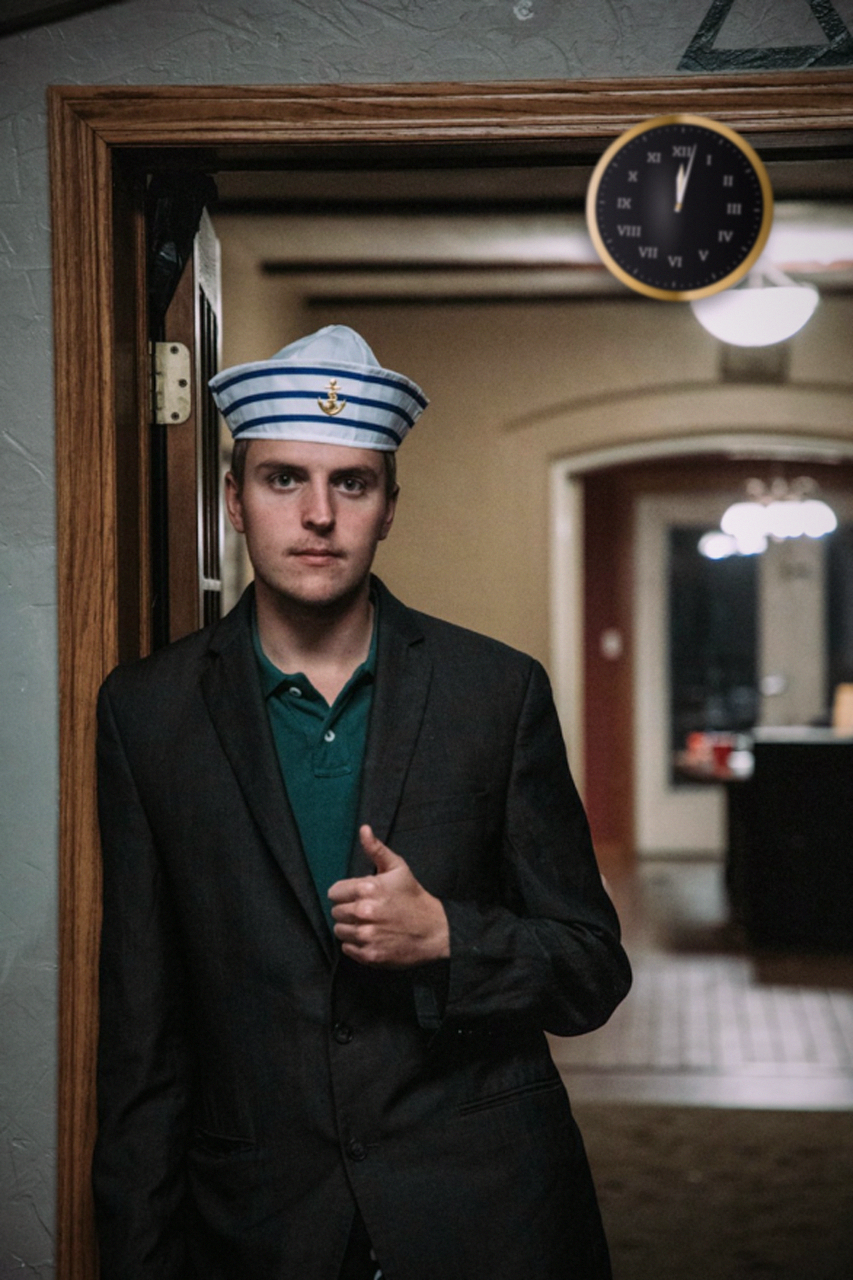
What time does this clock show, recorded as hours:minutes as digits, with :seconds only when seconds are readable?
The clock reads 12:02
